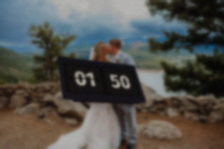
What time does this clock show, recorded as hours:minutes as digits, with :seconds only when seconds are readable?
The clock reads 1:50
